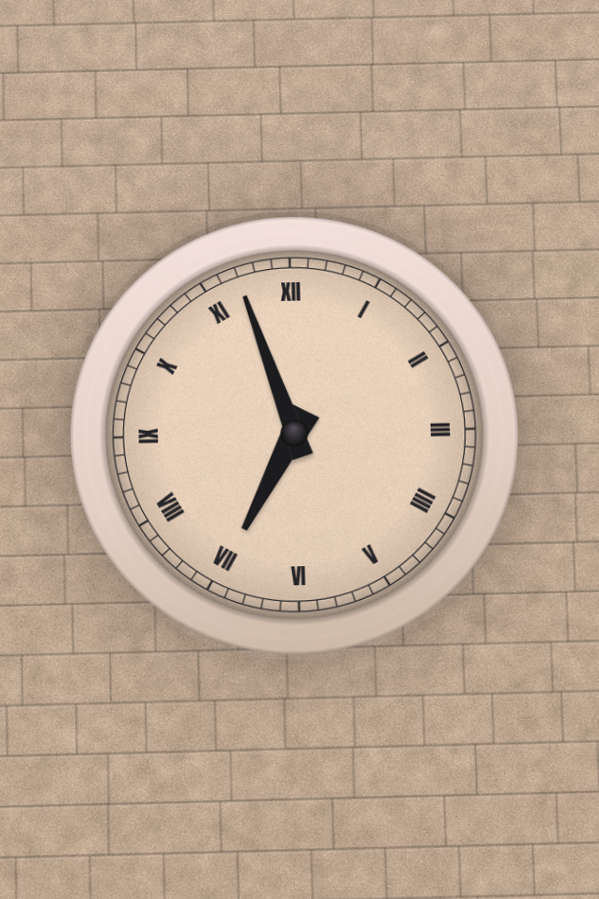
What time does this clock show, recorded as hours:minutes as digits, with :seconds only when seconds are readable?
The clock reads 6:57
